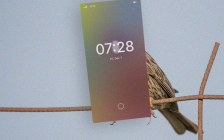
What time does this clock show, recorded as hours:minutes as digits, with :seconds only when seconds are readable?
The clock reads 7:28
